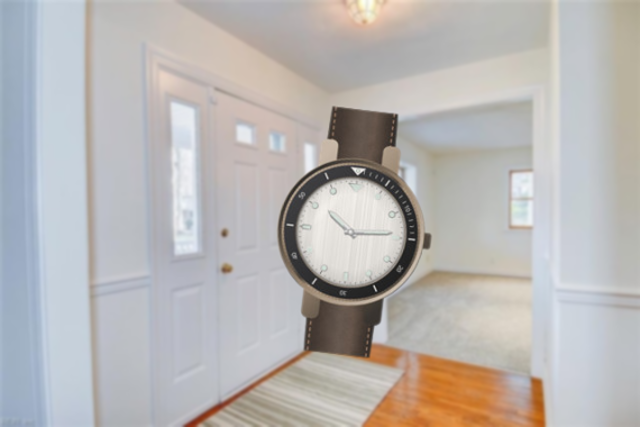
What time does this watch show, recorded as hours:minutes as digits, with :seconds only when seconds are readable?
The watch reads 10:14
